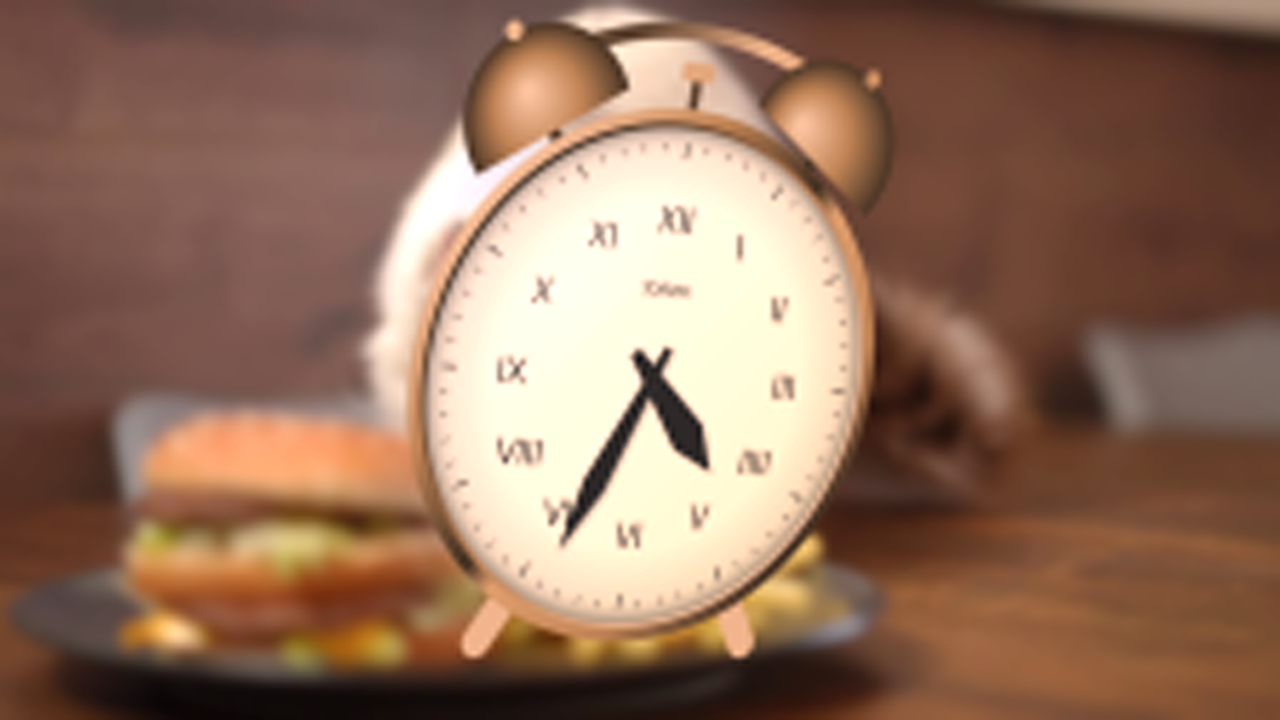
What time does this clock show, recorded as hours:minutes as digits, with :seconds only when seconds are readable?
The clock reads 4:34
